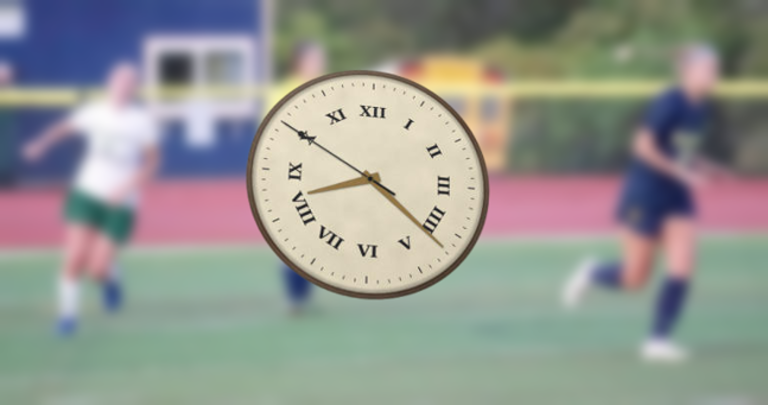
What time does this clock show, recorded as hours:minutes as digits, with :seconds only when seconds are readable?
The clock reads 8:21:50
